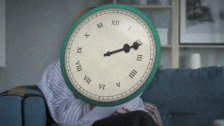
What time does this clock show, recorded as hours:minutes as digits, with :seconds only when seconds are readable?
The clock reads 2:11
